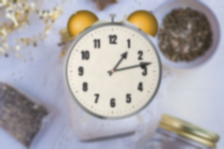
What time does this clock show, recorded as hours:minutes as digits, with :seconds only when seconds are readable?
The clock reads 1:13
